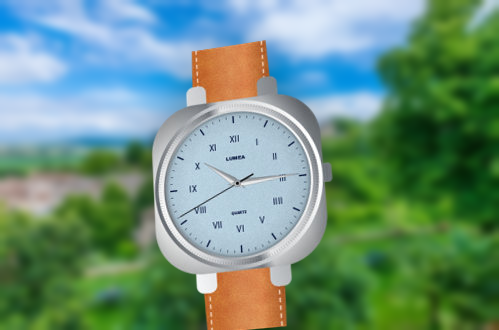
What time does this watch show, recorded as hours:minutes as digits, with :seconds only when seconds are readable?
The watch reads 10:14:41
